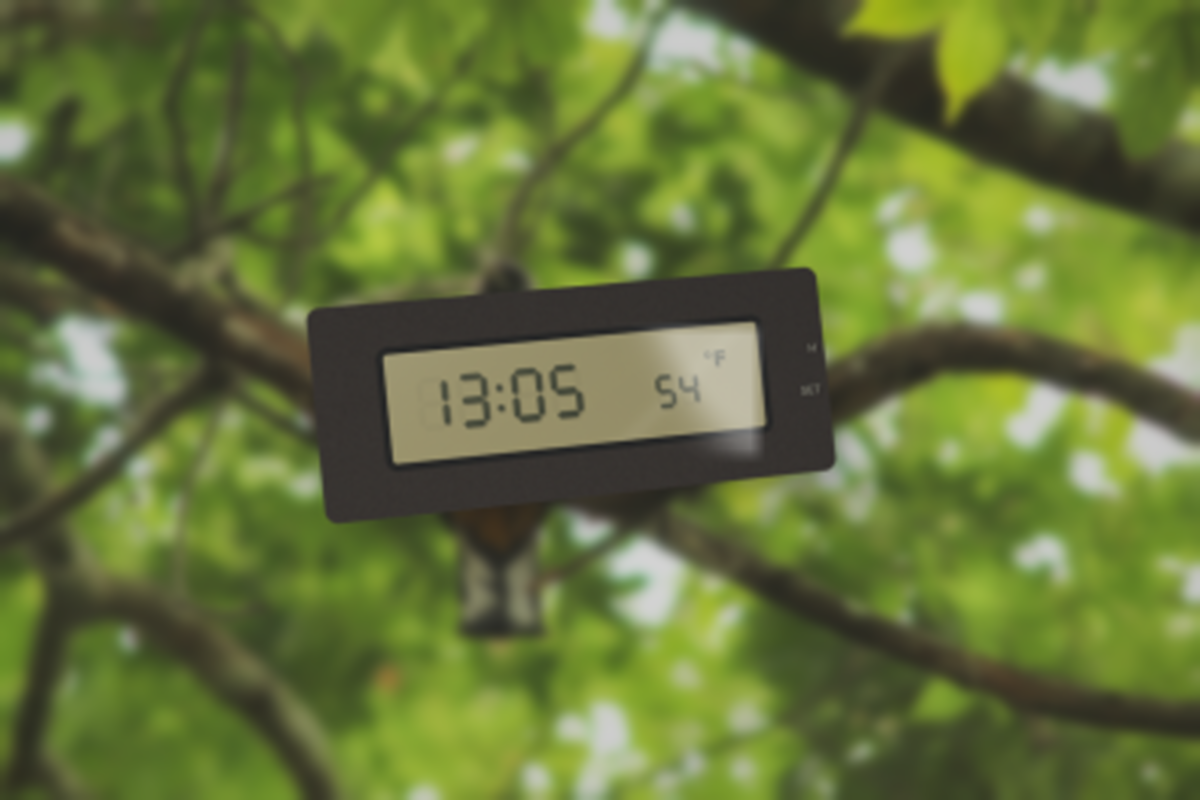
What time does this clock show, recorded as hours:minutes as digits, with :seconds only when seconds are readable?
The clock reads 13:05
